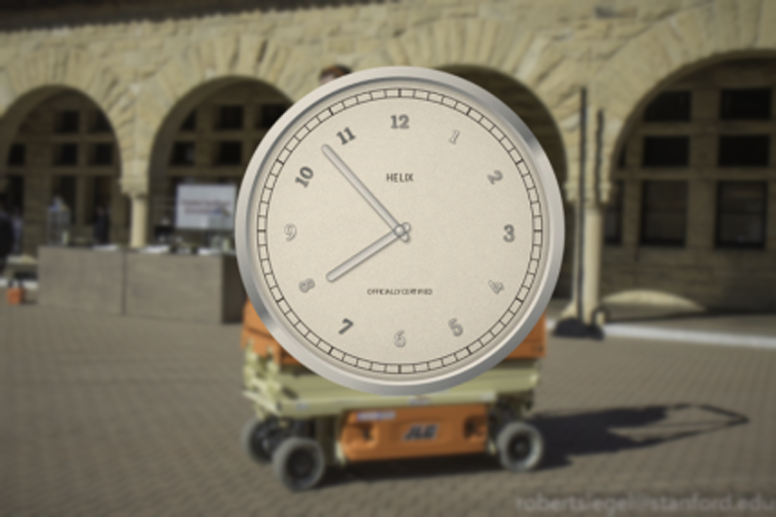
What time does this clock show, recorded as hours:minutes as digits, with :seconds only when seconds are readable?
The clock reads 7:53
